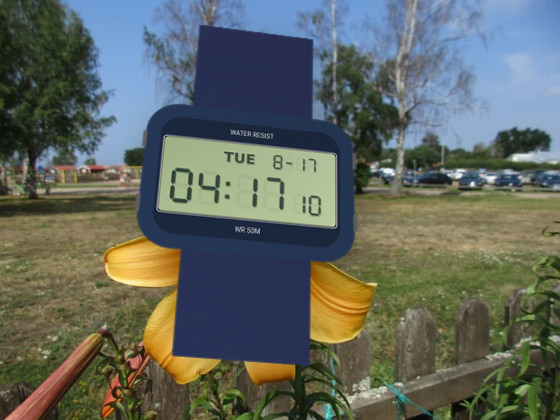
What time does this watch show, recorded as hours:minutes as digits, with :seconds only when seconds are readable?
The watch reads 4:17:10
